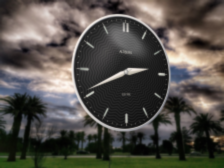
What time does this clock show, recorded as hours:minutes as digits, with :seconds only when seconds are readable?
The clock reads 2:41
